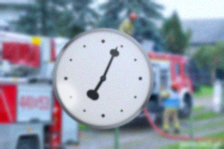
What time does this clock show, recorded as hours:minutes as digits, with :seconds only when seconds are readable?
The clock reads 7:04
